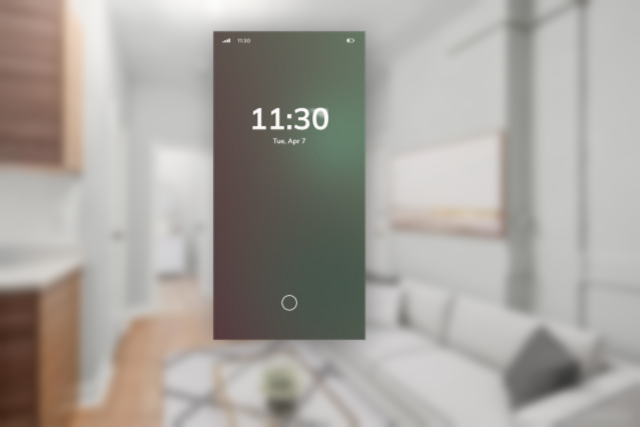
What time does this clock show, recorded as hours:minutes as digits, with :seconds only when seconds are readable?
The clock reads 11:30
